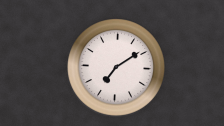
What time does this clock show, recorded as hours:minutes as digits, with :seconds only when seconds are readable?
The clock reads 7:09
